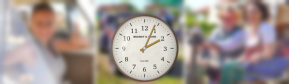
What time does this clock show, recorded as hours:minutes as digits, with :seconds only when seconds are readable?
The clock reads 2:04
